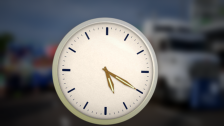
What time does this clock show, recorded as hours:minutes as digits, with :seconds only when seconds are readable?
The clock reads 5:20
